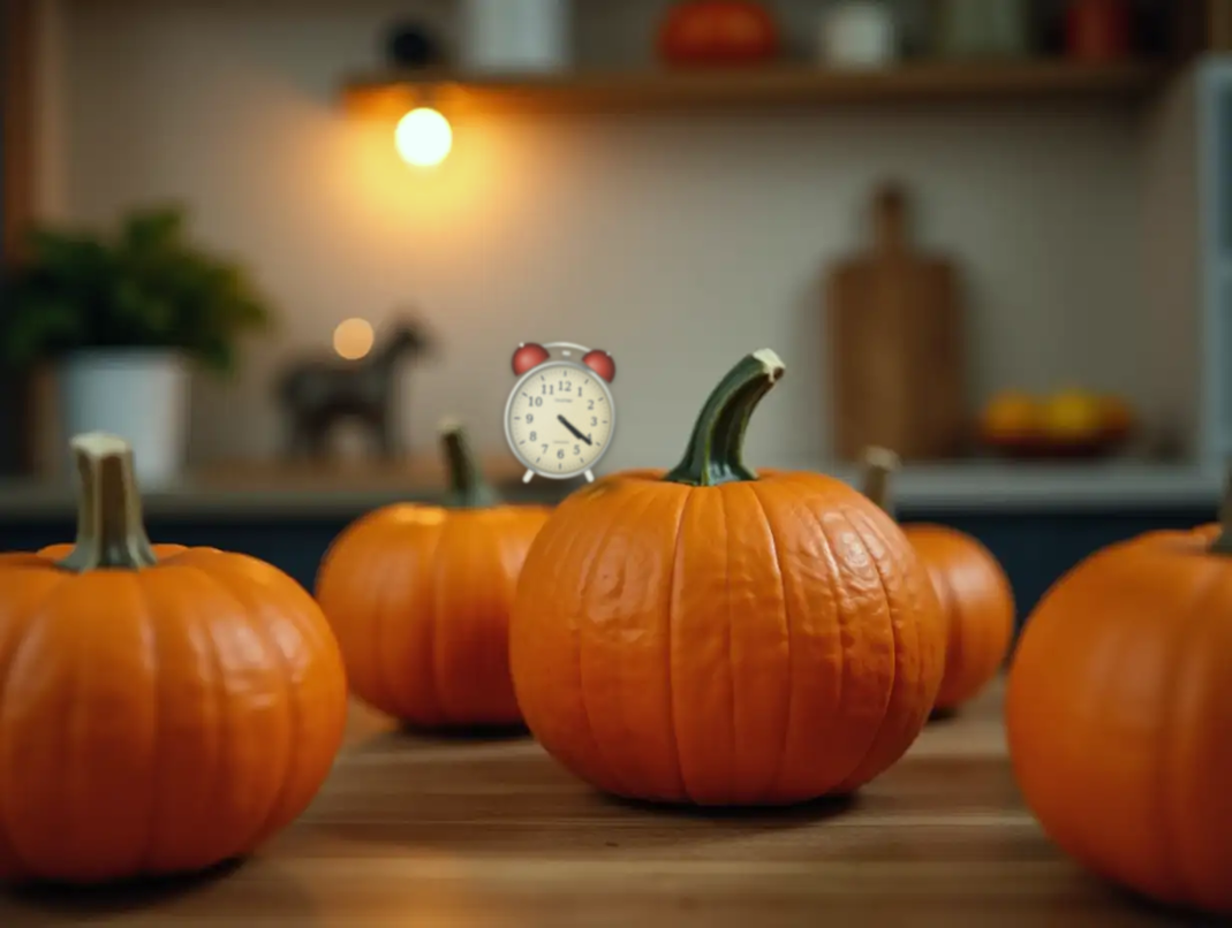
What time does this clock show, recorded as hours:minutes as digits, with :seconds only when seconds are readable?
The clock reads 4:21
